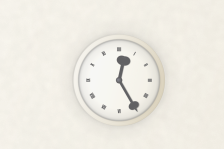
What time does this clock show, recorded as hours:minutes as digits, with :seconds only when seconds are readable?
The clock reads 12:25
